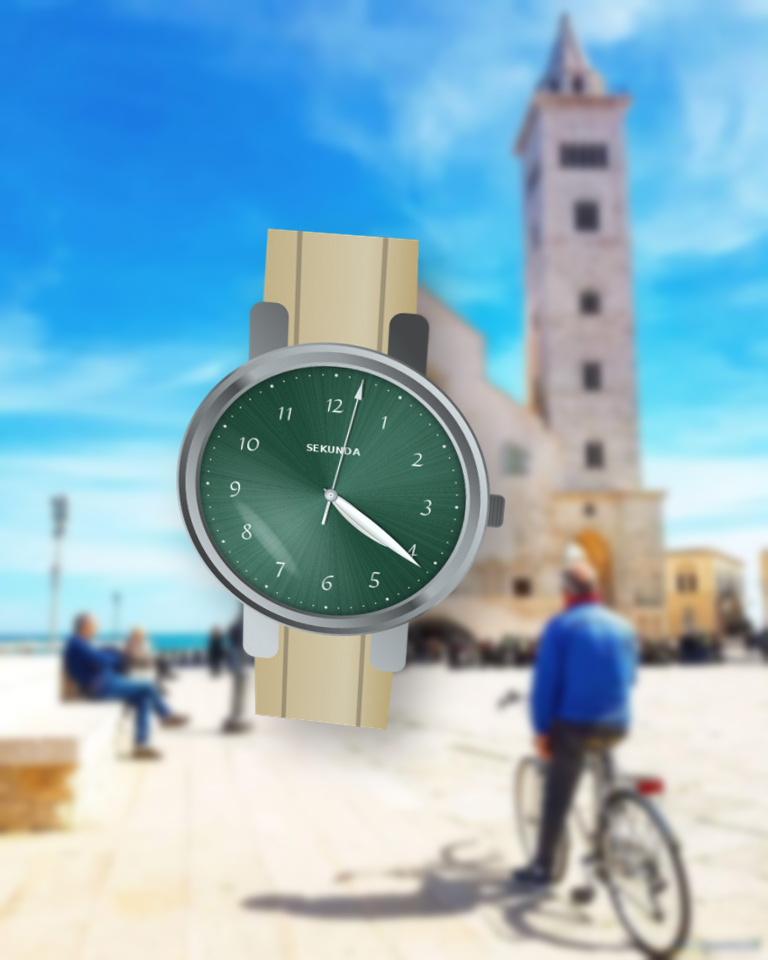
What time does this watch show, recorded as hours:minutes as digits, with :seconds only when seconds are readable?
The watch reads 4:21:02
